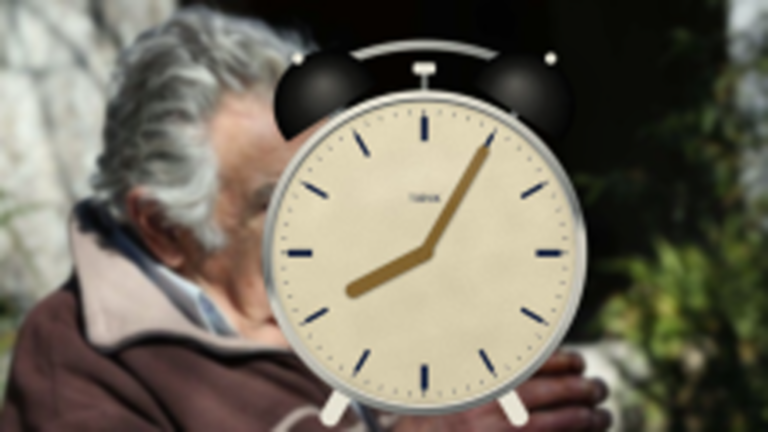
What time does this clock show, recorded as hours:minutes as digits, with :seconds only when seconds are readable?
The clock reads 8:05
